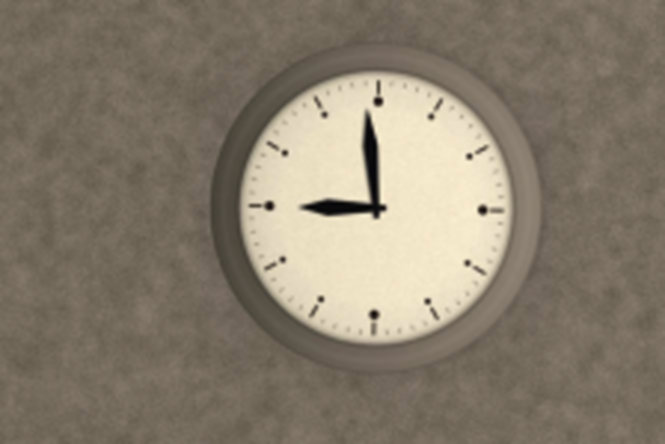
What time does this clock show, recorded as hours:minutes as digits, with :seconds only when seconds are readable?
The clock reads 8:59
